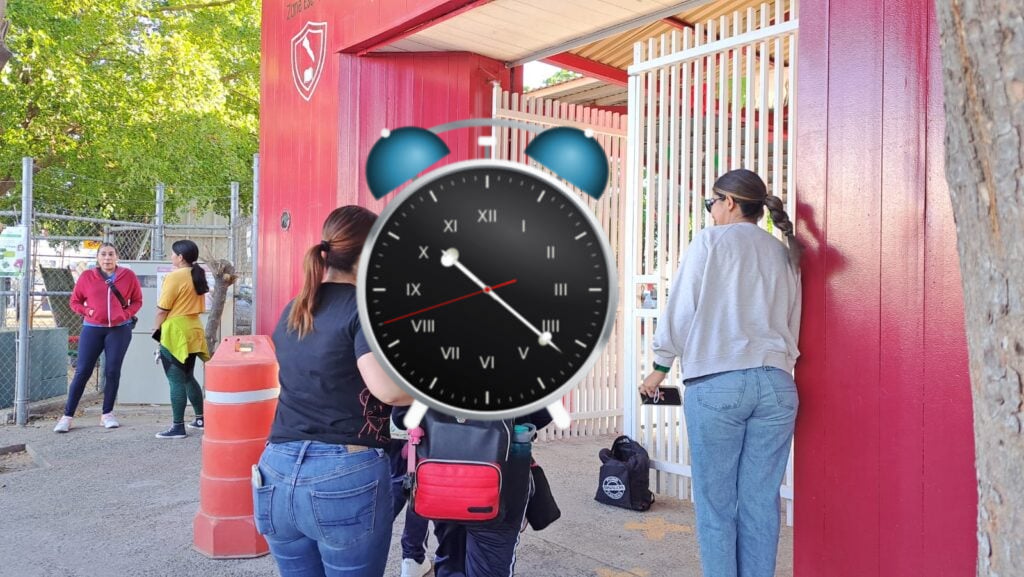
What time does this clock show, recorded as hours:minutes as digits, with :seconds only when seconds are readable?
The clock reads 10:21:42
